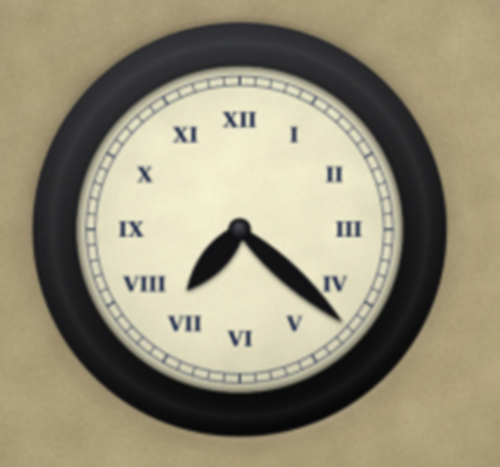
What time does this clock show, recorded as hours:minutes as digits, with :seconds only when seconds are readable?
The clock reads 7:22
